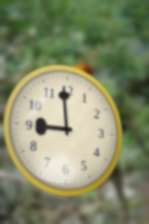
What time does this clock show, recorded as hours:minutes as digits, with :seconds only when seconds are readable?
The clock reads 8:59
